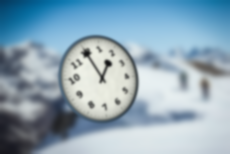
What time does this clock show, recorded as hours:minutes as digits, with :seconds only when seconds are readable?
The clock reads 2:00
